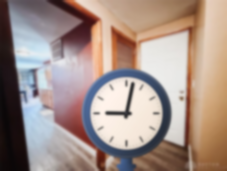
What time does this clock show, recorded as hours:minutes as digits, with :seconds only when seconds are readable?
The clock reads 9:02
